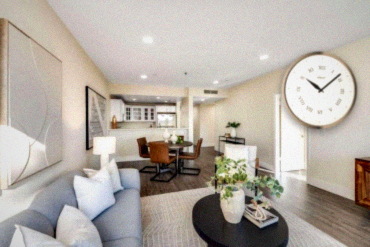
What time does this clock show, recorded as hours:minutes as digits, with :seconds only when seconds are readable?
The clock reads 10:08
